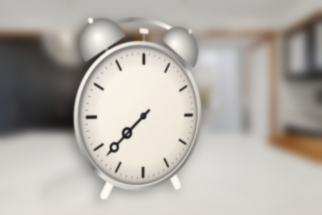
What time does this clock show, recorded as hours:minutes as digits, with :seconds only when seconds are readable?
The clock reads 7:38
